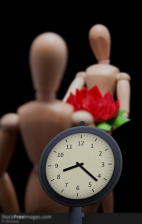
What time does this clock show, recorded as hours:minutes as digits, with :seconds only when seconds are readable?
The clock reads 8:22
